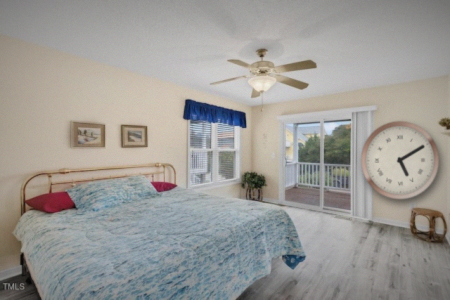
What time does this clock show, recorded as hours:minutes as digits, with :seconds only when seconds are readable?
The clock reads 5:10
